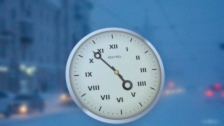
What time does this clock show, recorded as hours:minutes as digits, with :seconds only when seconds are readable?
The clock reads 4:53
